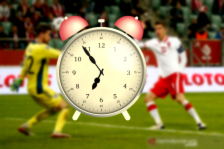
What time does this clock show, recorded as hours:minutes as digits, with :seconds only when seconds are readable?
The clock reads 6:54
